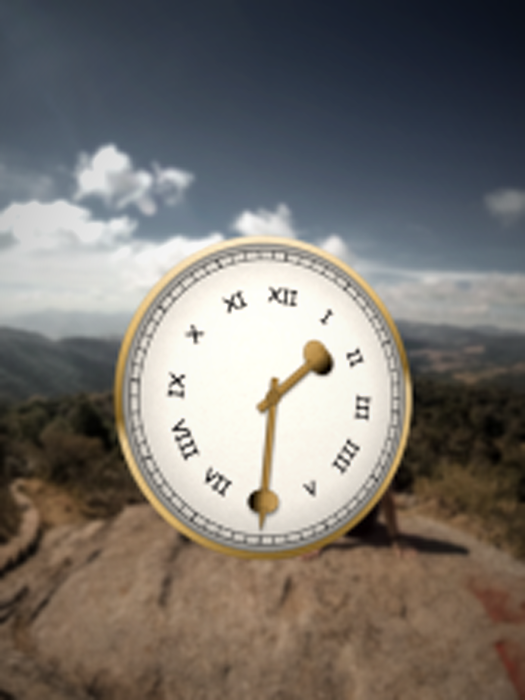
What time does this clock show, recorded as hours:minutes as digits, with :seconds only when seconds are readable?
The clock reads 1:30
